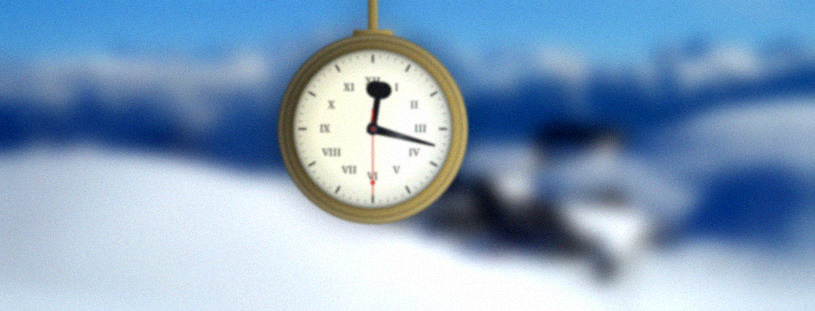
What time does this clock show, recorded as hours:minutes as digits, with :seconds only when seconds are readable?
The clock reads 12:17:30
